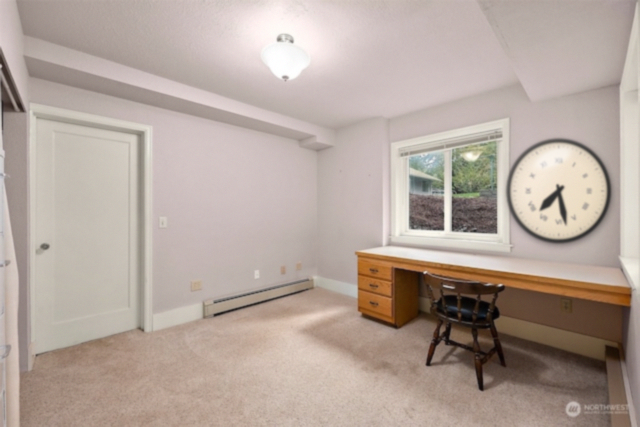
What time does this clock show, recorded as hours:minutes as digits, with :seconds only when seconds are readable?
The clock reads 7:28
